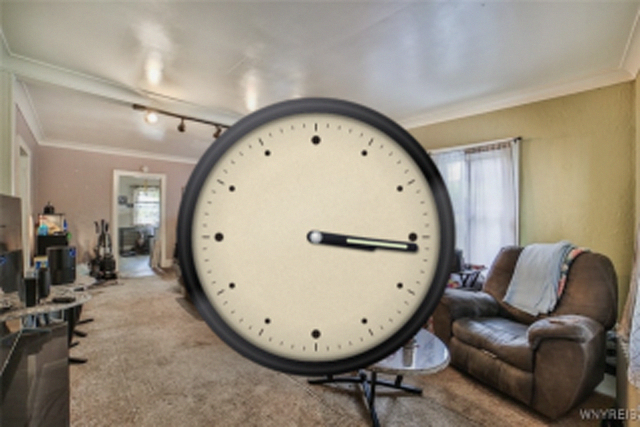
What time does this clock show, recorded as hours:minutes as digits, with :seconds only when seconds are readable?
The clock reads 3:16
